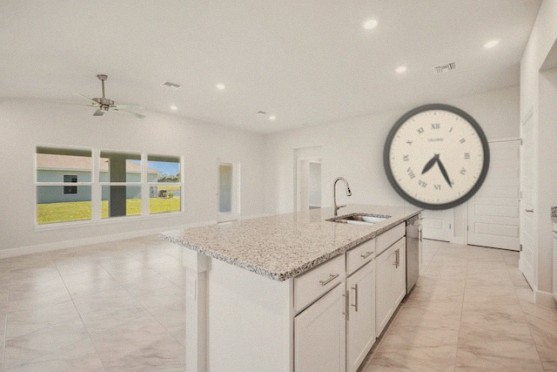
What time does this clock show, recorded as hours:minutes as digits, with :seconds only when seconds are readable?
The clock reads 7:26
